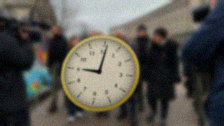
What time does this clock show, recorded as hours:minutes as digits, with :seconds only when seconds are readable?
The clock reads 9:01
